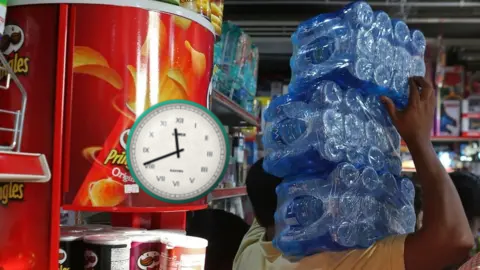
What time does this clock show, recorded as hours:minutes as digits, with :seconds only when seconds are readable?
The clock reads 11:41
